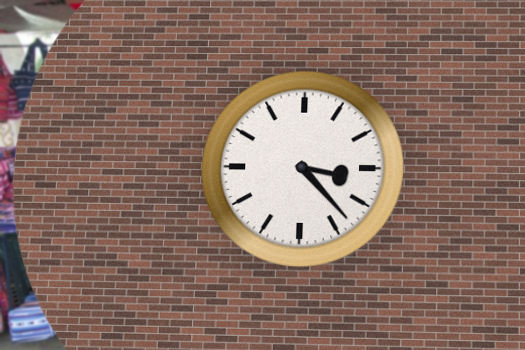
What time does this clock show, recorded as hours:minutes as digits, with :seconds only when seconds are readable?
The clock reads 3:23
